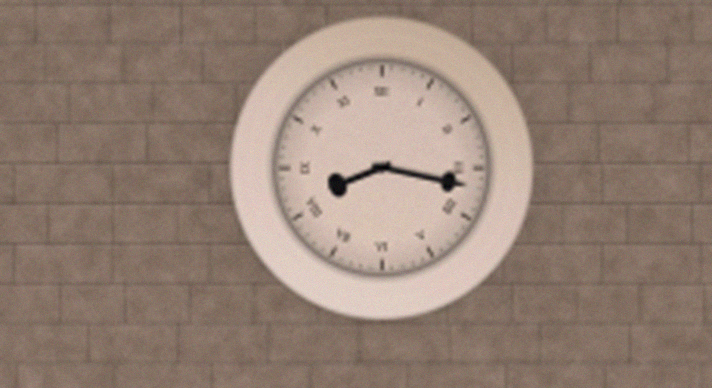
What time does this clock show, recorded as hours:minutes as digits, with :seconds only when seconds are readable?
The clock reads 8:17
